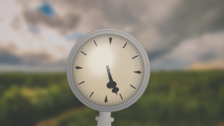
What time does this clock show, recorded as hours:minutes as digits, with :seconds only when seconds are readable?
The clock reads 5:26
